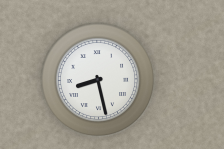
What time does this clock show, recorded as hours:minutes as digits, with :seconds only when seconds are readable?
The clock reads 8:28
